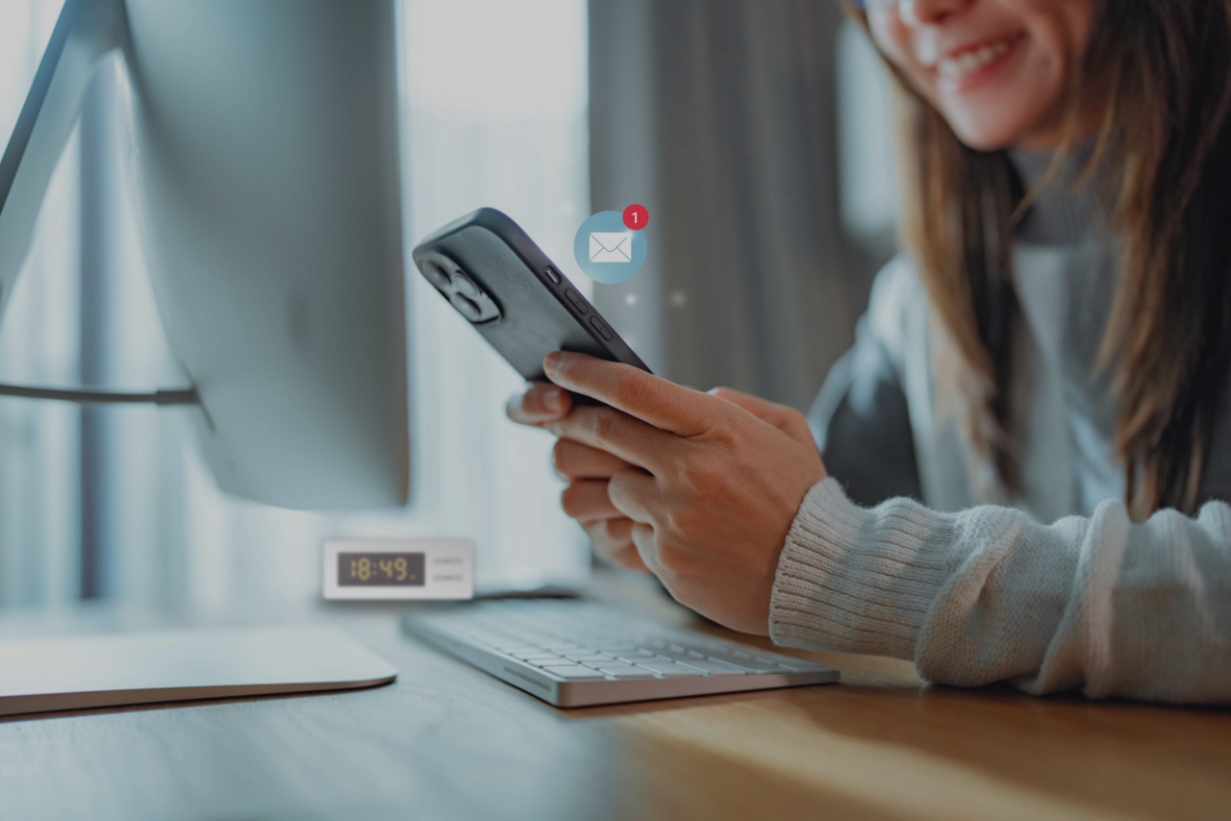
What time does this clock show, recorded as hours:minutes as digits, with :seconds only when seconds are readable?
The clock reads 18:49
